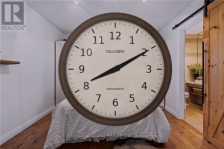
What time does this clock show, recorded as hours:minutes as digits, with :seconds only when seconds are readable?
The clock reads 8:10
